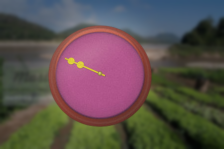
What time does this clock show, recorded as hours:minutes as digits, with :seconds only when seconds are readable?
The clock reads 9:49
